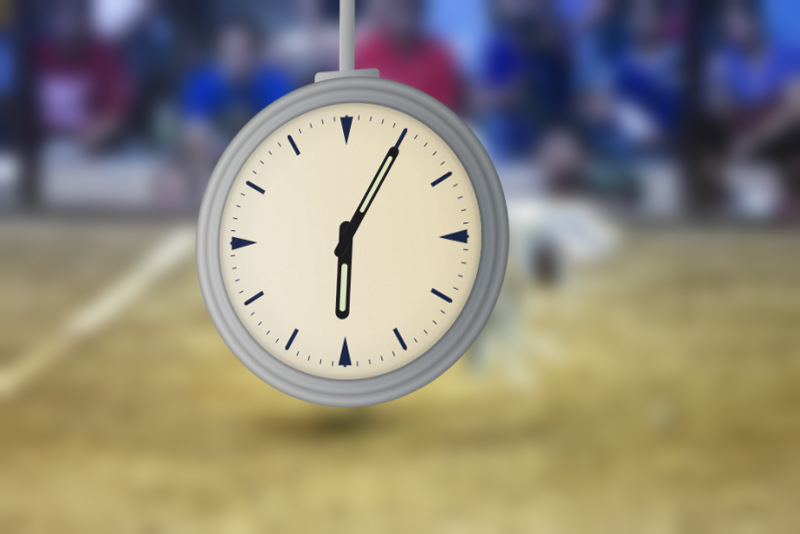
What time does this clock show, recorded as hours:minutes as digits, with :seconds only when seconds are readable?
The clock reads 6:05
